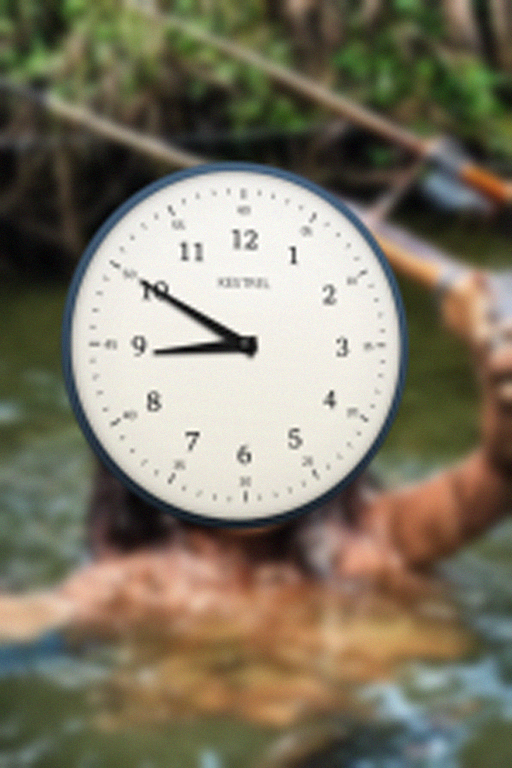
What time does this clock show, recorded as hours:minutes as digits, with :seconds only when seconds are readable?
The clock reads 8:50
